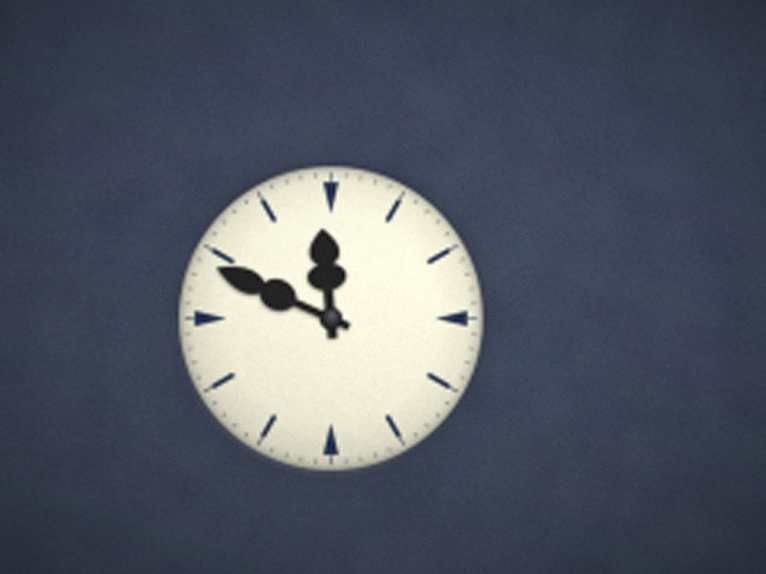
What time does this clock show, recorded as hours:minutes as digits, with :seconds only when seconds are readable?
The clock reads 11:49
